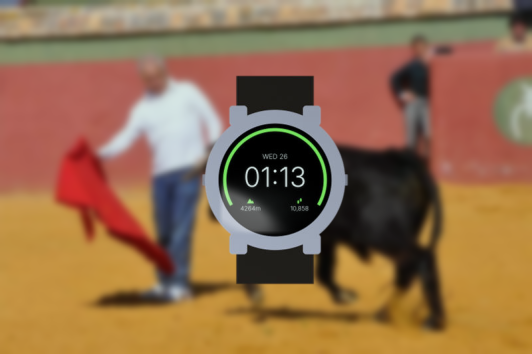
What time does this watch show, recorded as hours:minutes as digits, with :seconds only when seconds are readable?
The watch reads 1:13
